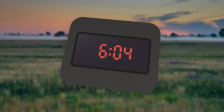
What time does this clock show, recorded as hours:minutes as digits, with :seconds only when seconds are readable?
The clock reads 6:04
